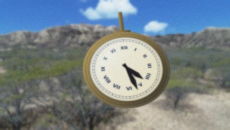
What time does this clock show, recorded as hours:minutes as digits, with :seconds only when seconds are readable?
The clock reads 4:27
